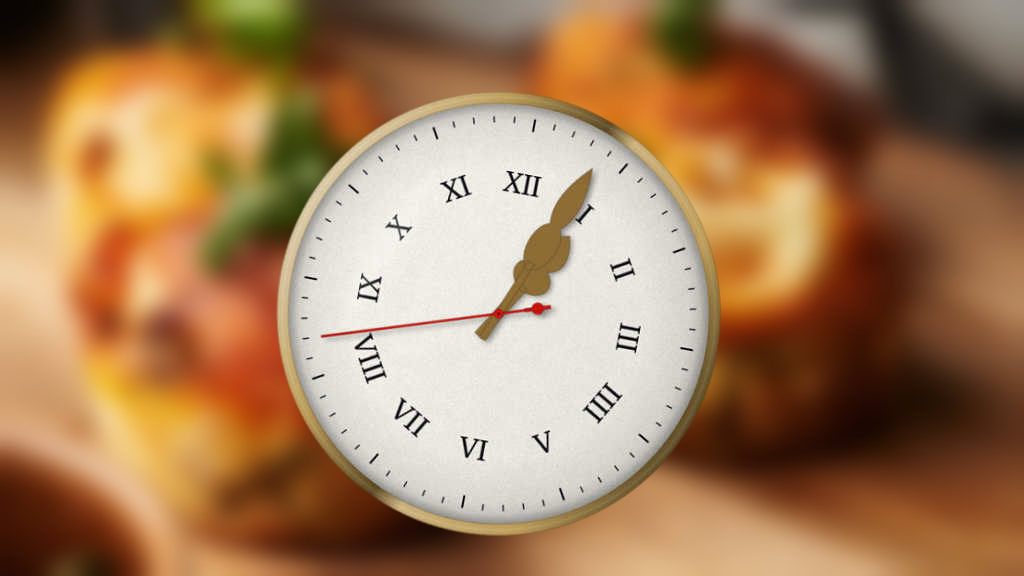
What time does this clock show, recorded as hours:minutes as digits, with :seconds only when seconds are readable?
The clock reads 1:03:42
